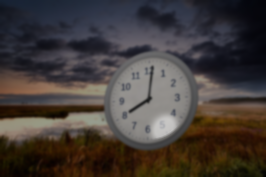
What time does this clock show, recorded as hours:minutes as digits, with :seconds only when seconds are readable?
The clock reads 8:01
